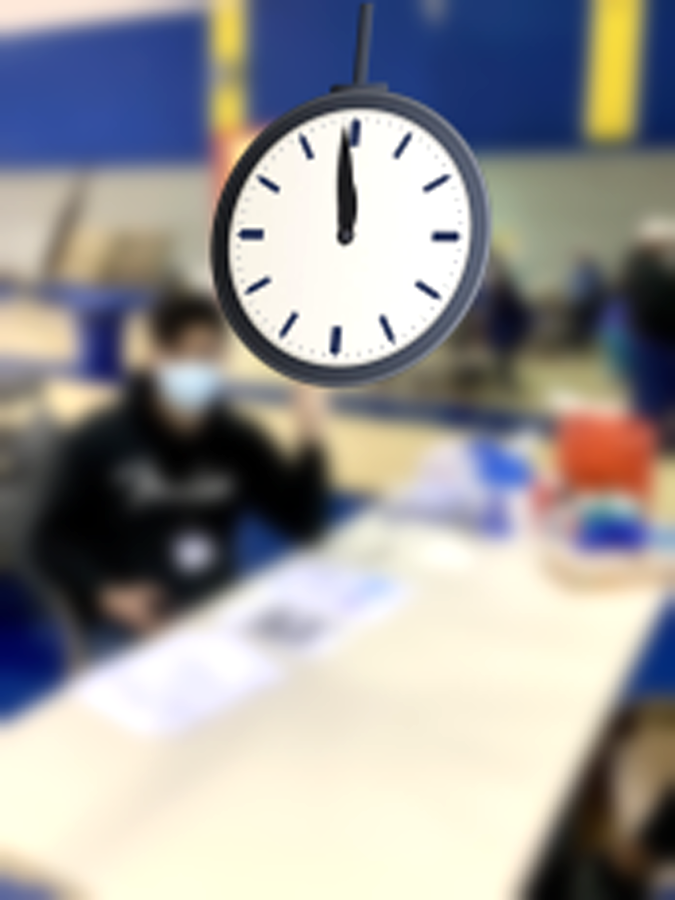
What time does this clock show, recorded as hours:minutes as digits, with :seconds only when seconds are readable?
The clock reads 11:59
